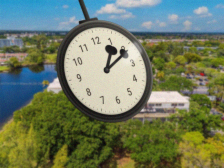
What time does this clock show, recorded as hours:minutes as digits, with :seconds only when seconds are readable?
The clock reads 1:11
